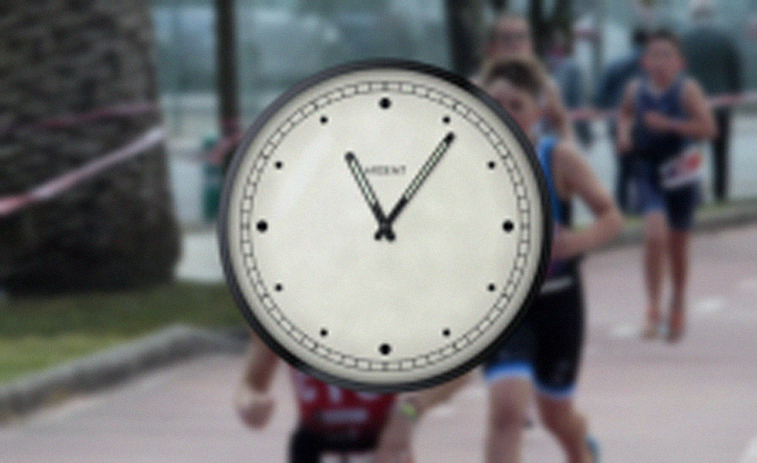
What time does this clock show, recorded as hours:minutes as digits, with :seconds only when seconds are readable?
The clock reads 11:06
